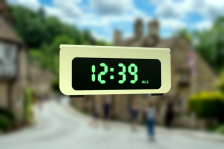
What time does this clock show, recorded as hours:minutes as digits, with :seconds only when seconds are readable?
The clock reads 12:39
